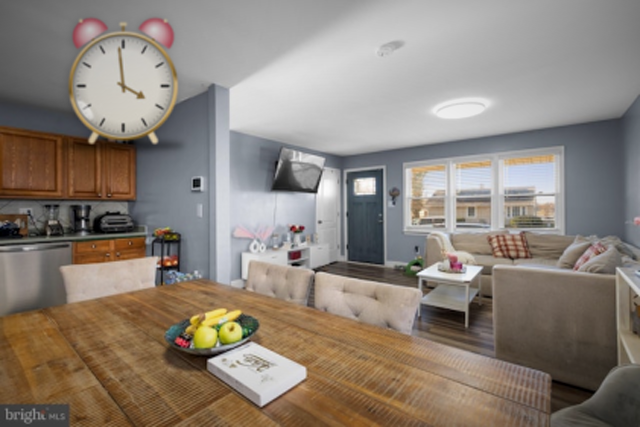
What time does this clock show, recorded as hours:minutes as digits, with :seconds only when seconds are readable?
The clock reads 3:59
